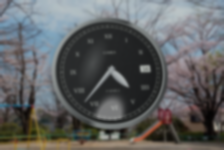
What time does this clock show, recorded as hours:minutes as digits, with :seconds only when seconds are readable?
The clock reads 4:37
